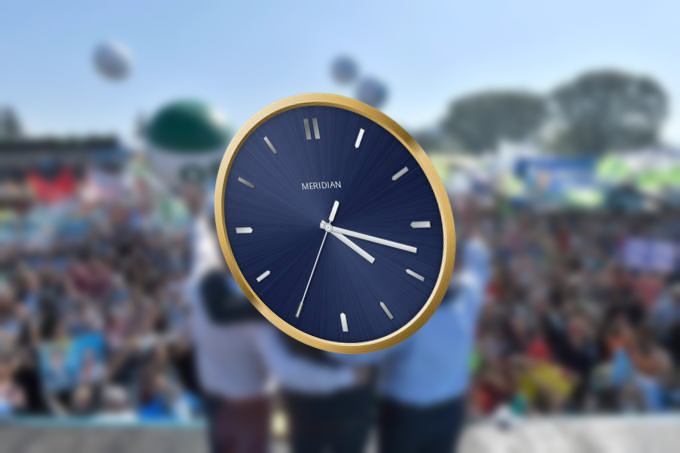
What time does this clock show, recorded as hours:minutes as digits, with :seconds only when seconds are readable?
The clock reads 4:17:35
